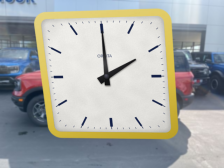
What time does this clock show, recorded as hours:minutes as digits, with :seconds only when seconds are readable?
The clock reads 2:00
